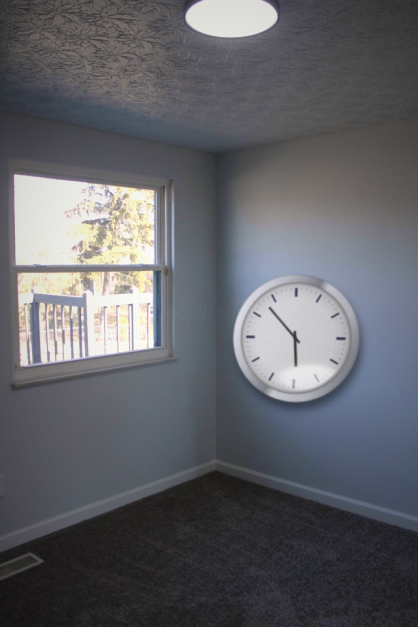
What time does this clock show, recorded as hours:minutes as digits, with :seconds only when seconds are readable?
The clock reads 5:53
